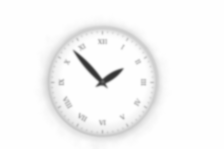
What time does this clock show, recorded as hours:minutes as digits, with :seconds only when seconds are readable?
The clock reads 1:53
